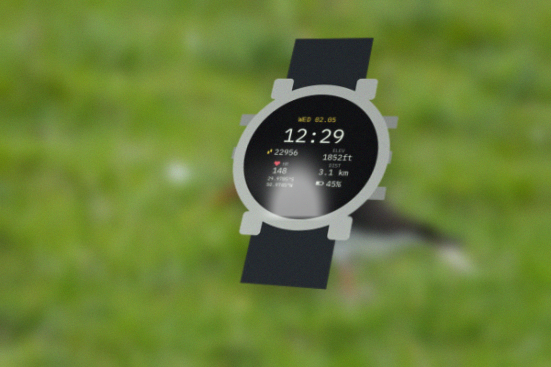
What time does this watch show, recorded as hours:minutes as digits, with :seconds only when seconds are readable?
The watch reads 12:29
